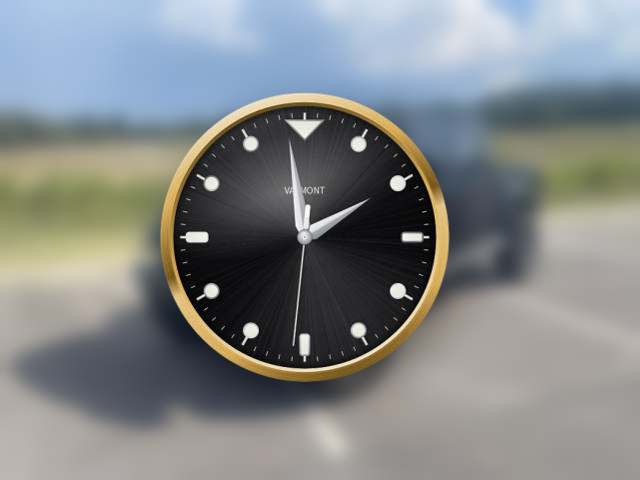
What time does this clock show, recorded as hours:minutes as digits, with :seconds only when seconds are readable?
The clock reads 1:58:31
